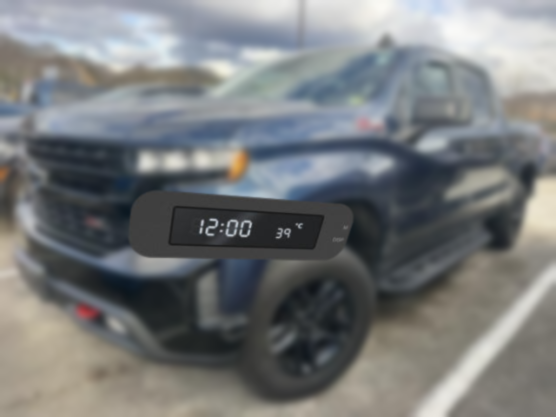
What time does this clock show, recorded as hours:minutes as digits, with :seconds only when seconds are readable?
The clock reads 12:00
